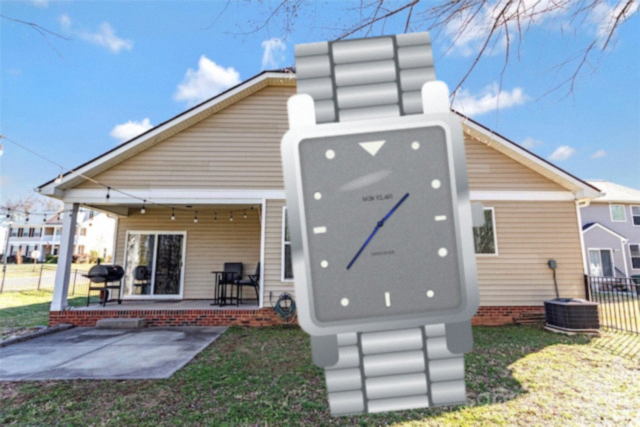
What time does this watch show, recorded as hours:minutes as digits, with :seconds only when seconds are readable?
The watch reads 1:37
